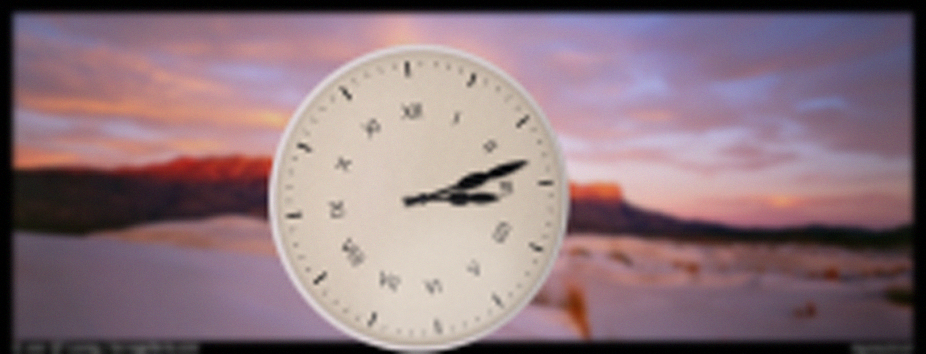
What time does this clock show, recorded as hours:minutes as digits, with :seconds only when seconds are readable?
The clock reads 3:13
